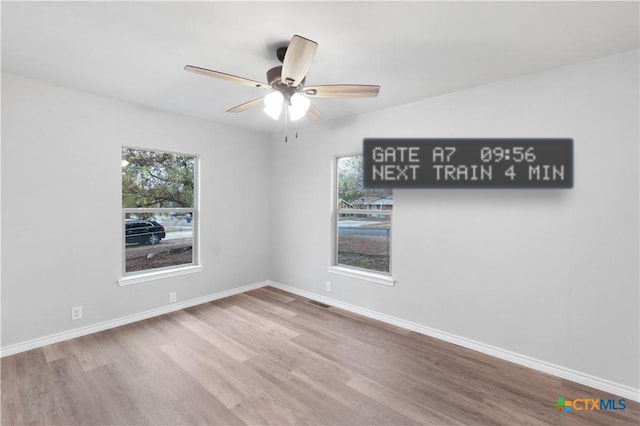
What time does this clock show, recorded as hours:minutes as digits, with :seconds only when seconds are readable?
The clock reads 9:56
